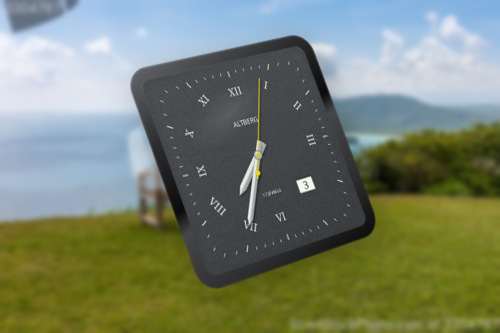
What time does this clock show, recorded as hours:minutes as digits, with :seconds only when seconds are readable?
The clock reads 7:35:04
